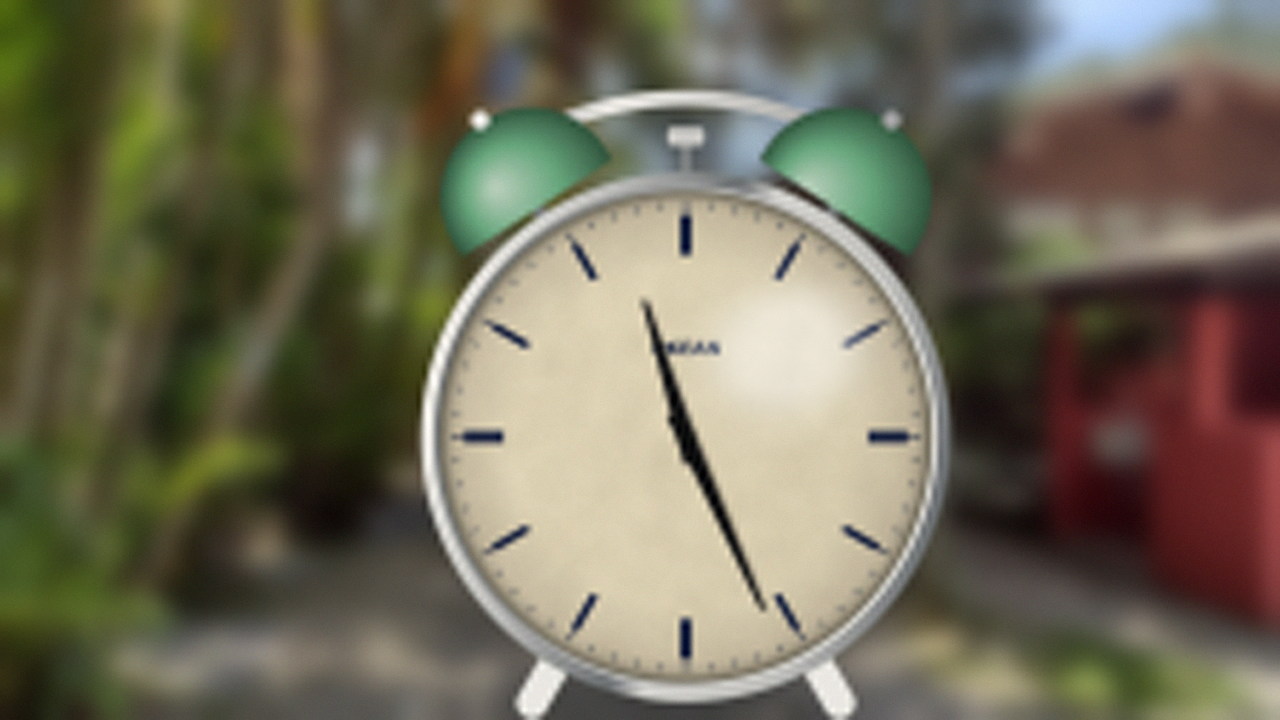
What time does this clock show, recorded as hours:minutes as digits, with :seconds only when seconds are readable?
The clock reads 11:26
